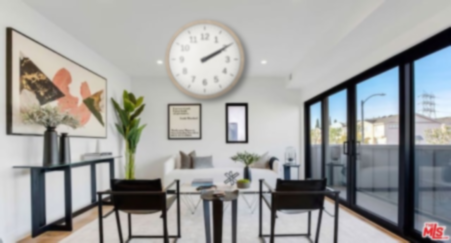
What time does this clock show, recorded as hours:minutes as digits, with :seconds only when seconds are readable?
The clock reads 2:10
